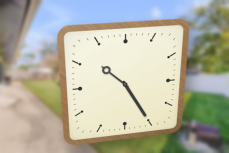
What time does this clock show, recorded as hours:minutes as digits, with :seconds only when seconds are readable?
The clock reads 10:25
